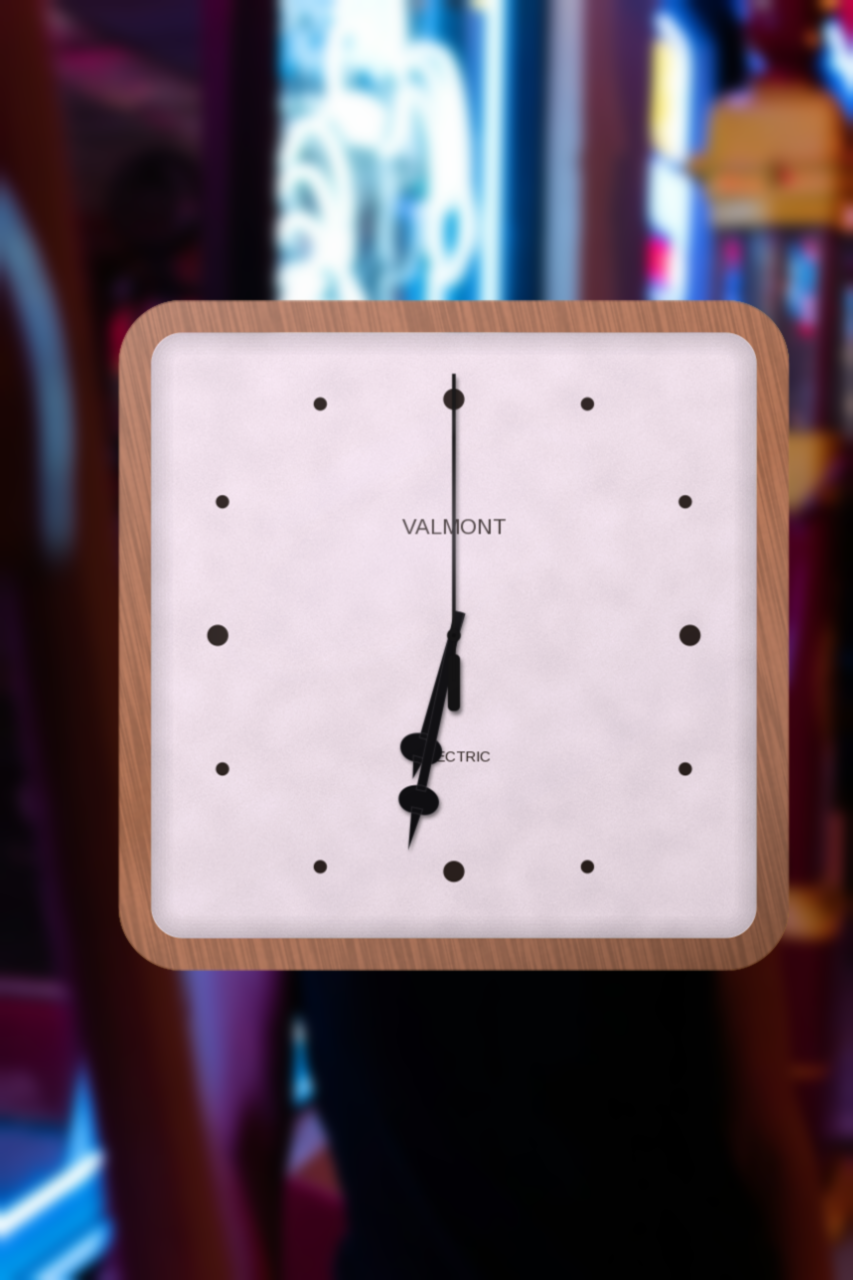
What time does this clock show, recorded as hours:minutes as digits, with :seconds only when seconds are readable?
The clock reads 6:32:00
